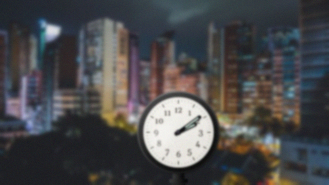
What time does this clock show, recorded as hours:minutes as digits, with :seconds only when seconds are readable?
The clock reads 2:09
